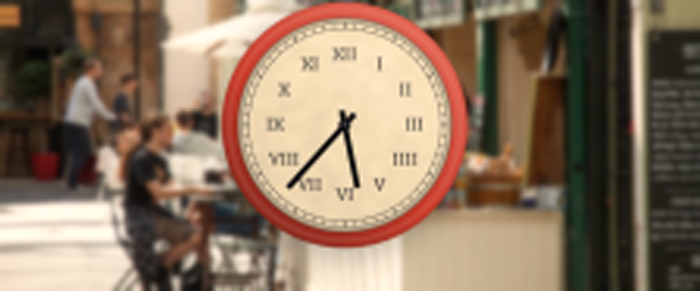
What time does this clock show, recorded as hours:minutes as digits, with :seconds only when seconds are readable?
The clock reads 5:37
